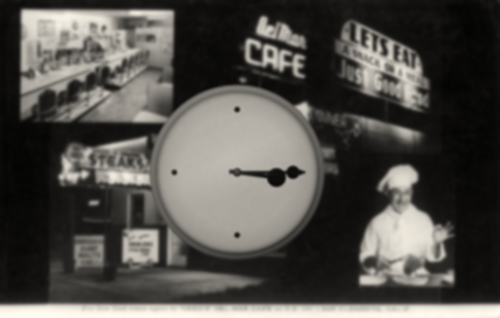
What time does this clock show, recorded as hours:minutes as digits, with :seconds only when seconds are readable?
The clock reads 3:15
